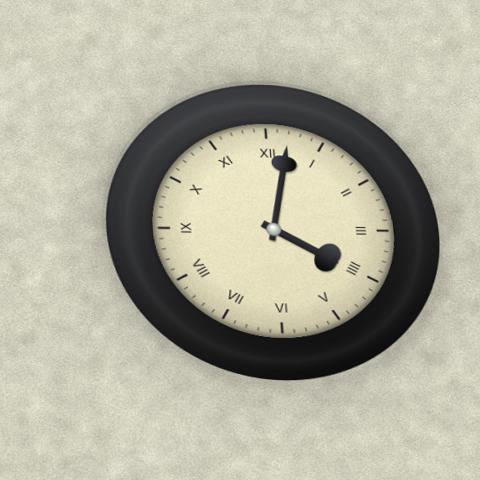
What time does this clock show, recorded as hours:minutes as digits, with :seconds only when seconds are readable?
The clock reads 4:02
